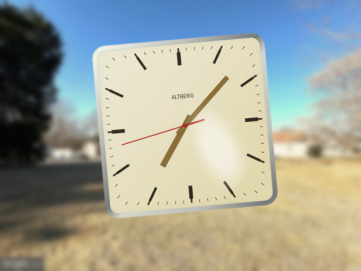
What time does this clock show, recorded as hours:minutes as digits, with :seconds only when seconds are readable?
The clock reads 7:07:43
